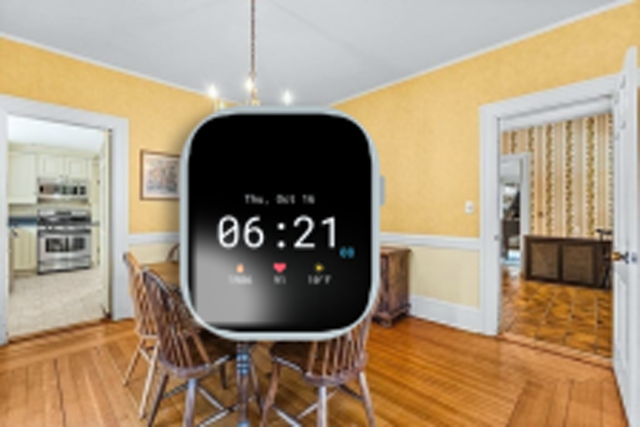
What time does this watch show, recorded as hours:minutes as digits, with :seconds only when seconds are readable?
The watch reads 6:21
